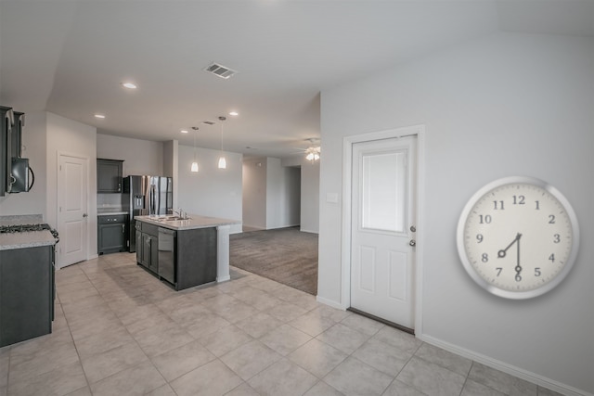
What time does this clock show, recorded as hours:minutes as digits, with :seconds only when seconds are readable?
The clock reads 7:30
